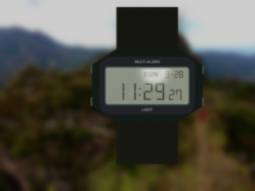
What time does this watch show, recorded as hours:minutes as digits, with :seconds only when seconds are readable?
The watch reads 11:29:27
